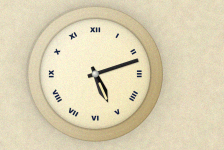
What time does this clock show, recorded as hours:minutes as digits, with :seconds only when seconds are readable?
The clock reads 5:12
